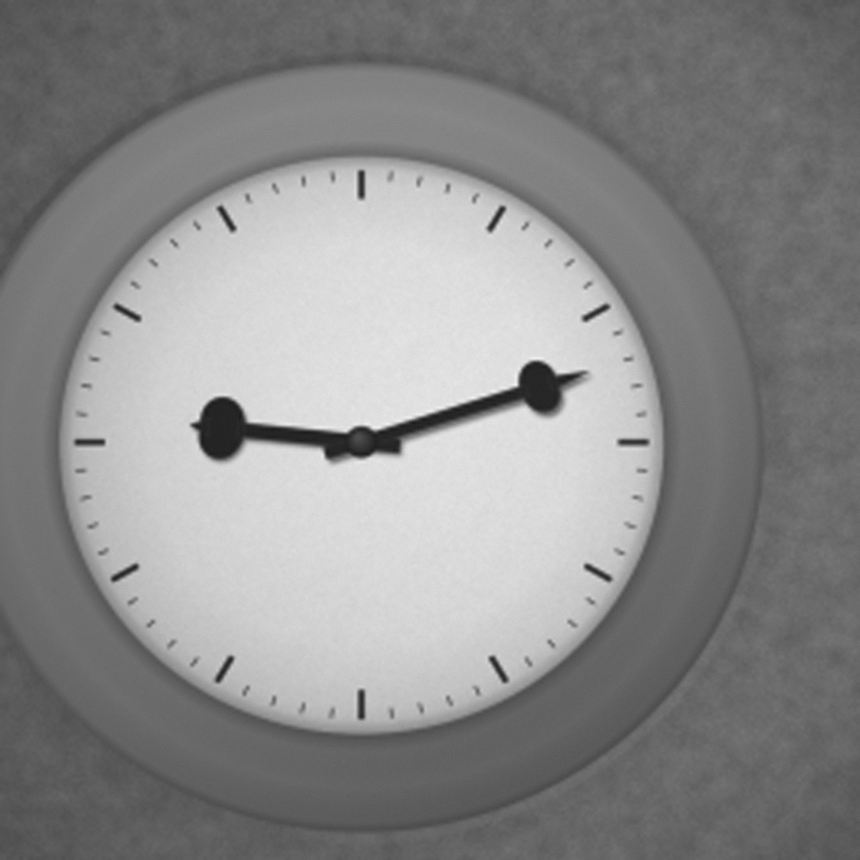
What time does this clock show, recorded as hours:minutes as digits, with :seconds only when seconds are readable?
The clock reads 9:12
